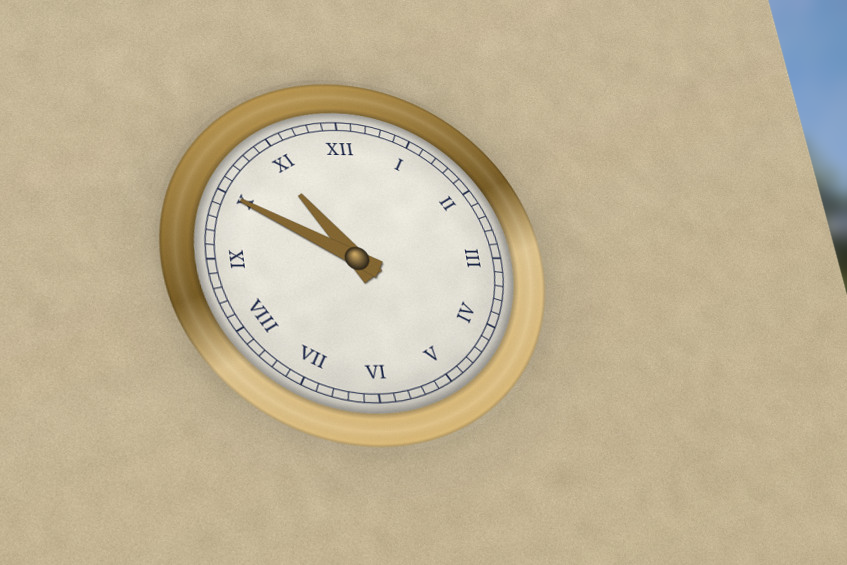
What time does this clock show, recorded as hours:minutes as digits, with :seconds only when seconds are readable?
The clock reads 10:50
